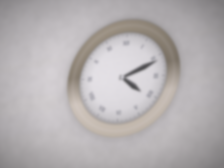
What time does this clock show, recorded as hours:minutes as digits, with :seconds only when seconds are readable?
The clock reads 4:11
